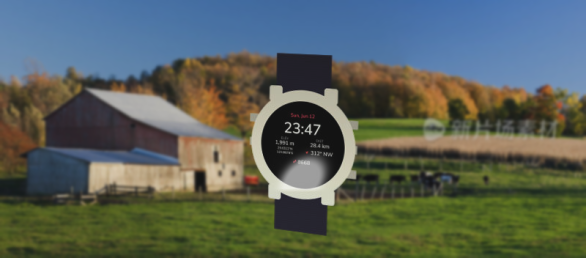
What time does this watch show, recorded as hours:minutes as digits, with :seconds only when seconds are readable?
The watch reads 23:47
